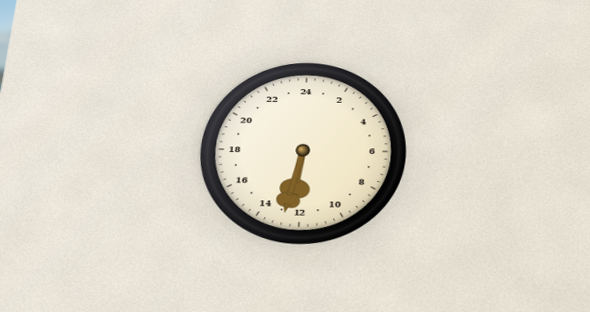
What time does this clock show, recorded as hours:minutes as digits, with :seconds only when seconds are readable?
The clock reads 12:32
